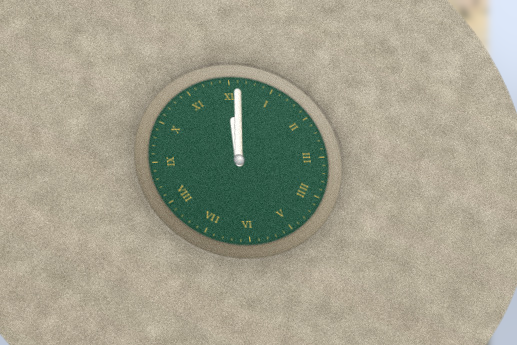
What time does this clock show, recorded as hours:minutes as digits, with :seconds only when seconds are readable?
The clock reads 12:01
